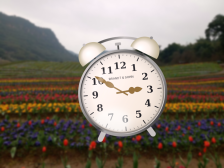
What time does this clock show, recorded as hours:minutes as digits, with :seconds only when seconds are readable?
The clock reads 2:51
